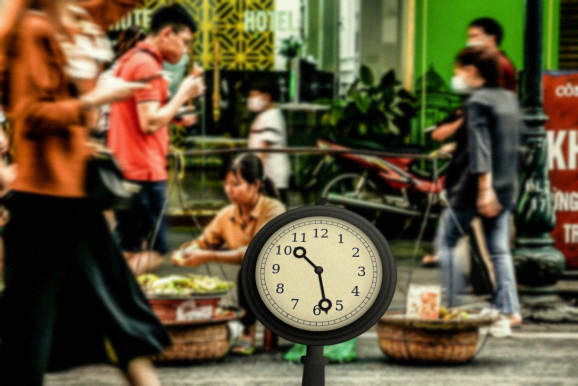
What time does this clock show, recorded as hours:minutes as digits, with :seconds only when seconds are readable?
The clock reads 10:28
